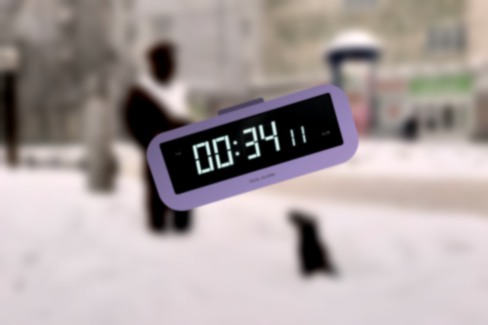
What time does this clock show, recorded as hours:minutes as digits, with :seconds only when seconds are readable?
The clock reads 0:34:11
